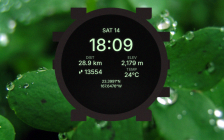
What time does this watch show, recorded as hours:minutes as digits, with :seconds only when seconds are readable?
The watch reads 18:09
